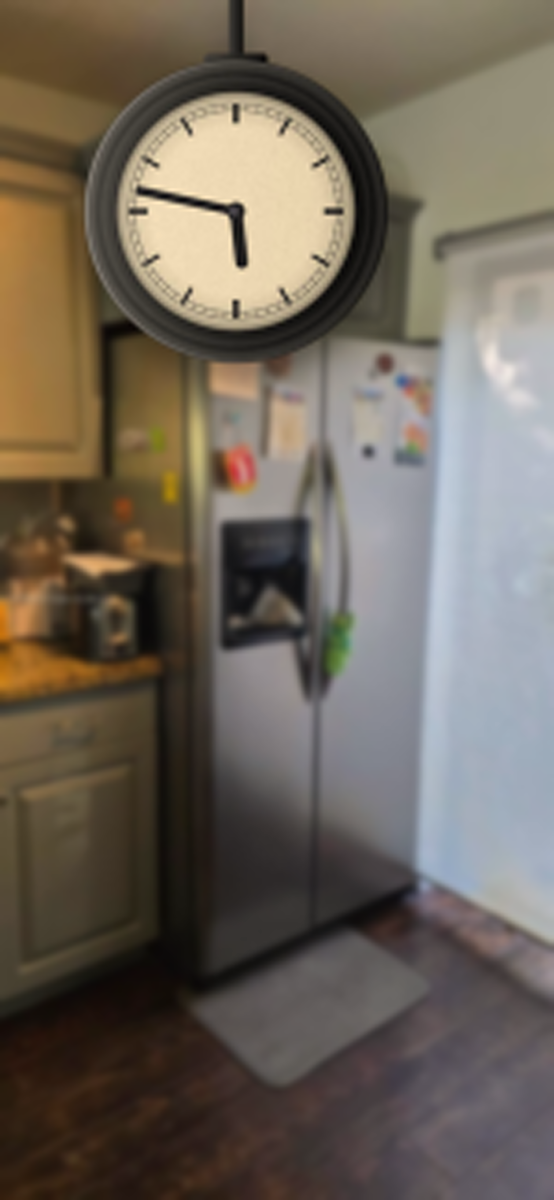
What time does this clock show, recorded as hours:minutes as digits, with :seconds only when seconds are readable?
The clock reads 5:47
